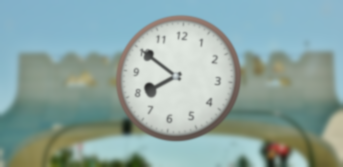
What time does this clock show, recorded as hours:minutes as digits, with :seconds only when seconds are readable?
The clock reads 7:50
